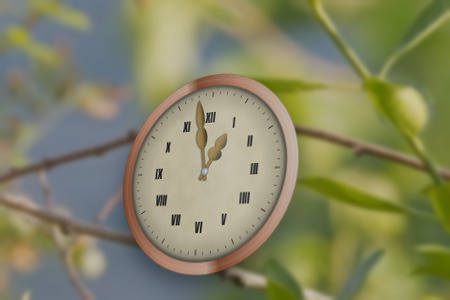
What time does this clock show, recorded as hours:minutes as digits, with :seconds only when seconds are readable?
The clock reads 12:58
